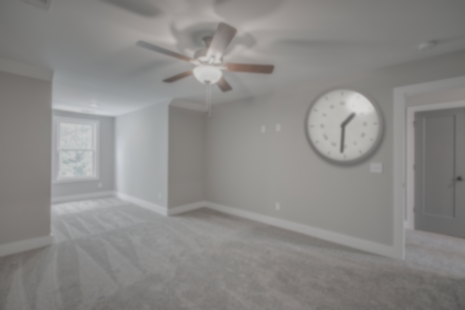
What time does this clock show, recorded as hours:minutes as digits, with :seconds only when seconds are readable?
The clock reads 1:31
